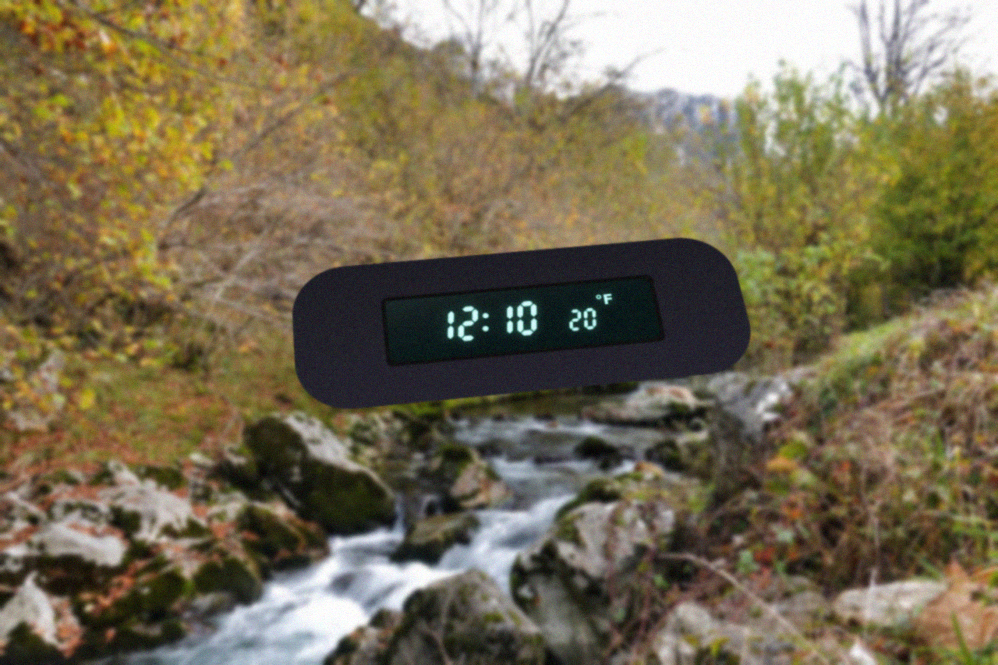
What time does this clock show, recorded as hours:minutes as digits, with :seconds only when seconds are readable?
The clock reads 12:10
